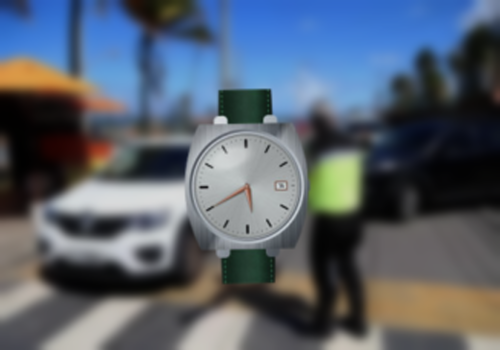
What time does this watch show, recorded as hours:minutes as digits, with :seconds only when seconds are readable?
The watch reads 5:40
